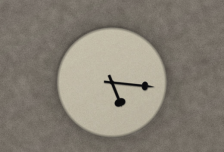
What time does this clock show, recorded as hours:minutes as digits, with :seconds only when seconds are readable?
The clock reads 5:16
